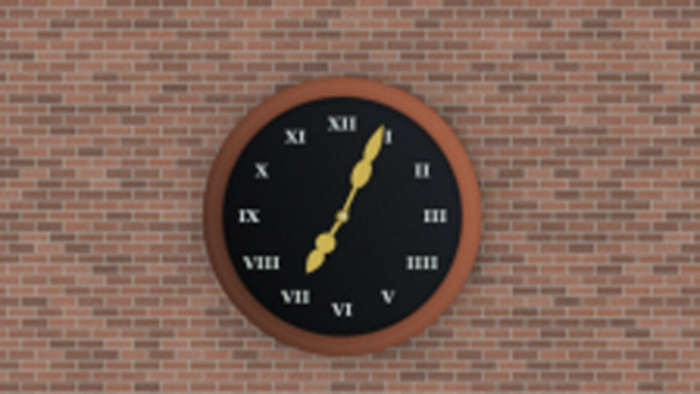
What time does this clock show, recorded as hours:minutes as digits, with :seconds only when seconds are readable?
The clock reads 7:04
